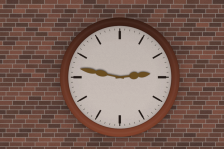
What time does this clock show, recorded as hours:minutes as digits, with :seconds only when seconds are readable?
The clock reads 2:47
